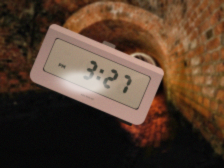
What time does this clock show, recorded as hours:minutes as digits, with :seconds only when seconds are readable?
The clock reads 3:27
